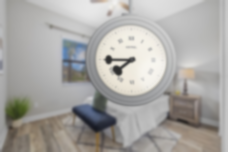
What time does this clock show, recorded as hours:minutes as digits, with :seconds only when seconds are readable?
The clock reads 7:45
